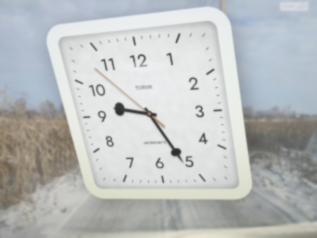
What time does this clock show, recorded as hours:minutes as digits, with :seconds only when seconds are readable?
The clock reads 9:25:53
